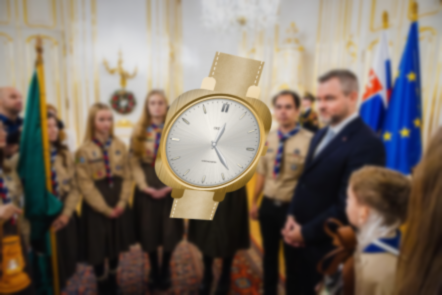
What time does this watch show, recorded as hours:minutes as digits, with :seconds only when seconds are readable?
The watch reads 12:23
